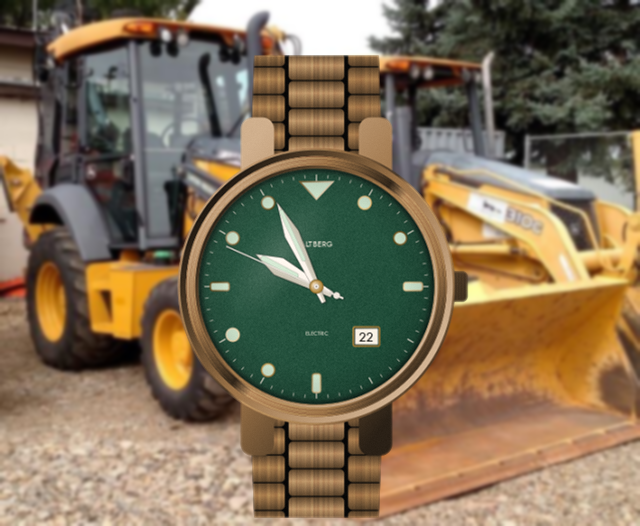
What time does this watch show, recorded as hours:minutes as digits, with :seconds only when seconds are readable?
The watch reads 9:55:49
